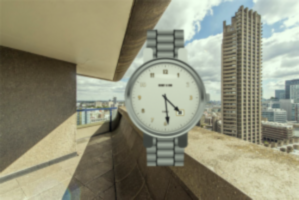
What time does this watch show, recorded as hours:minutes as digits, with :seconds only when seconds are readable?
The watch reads 4:29
